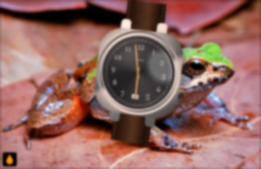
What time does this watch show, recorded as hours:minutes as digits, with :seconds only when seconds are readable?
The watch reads 5:58
